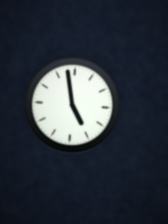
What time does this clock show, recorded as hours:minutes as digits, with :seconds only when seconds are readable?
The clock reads 4:58
